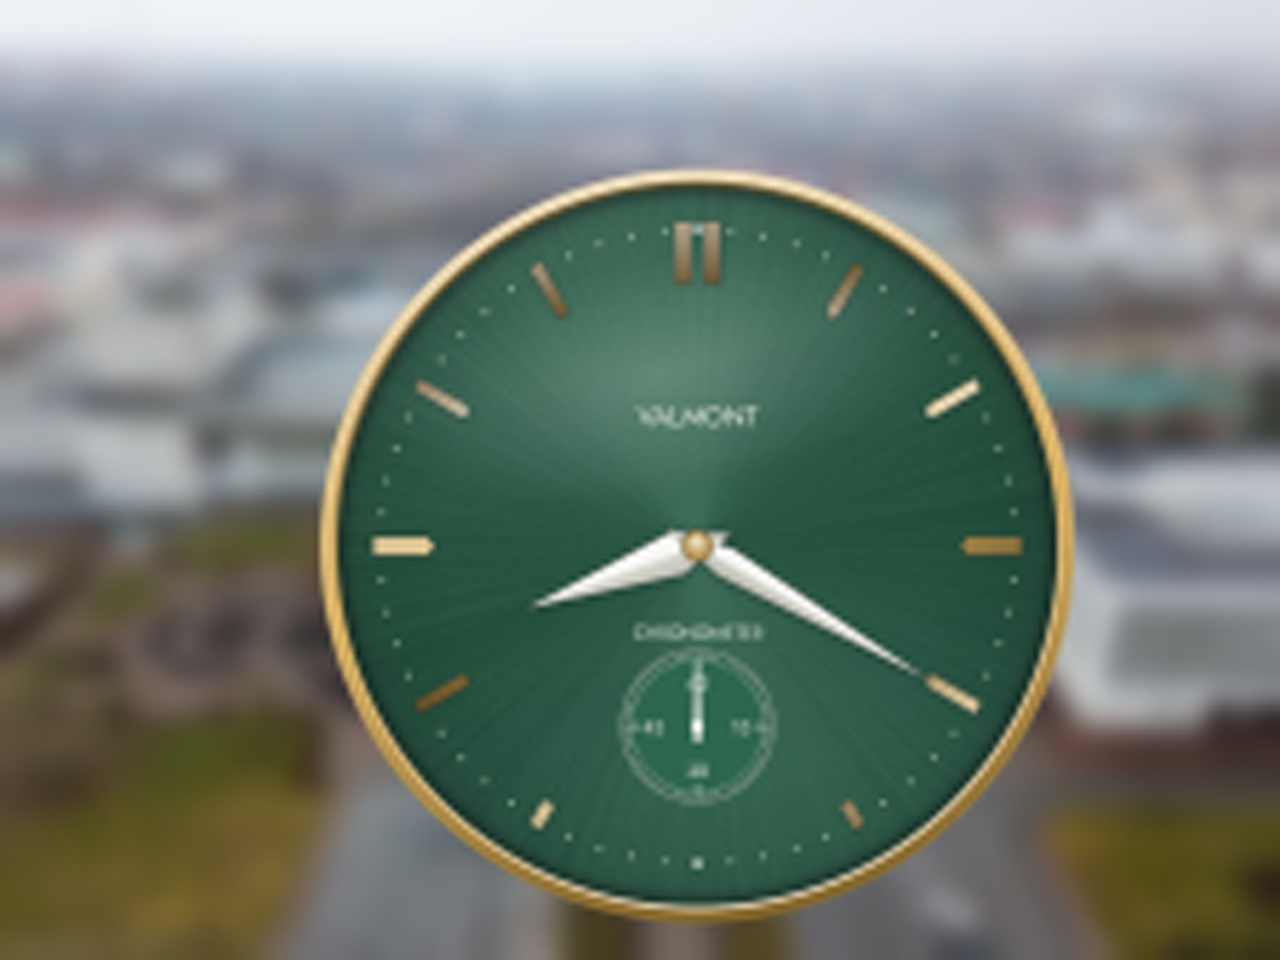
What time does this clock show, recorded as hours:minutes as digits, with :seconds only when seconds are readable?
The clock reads 8:20
